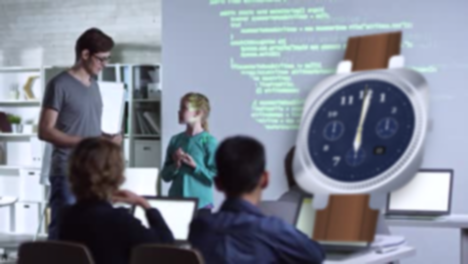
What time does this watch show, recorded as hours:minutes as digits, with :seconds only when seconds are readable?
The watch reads 6:01
